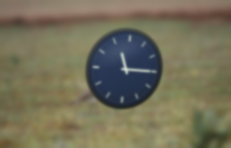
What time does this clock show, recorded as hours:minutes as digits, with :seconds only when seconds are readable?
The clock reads 11:15
